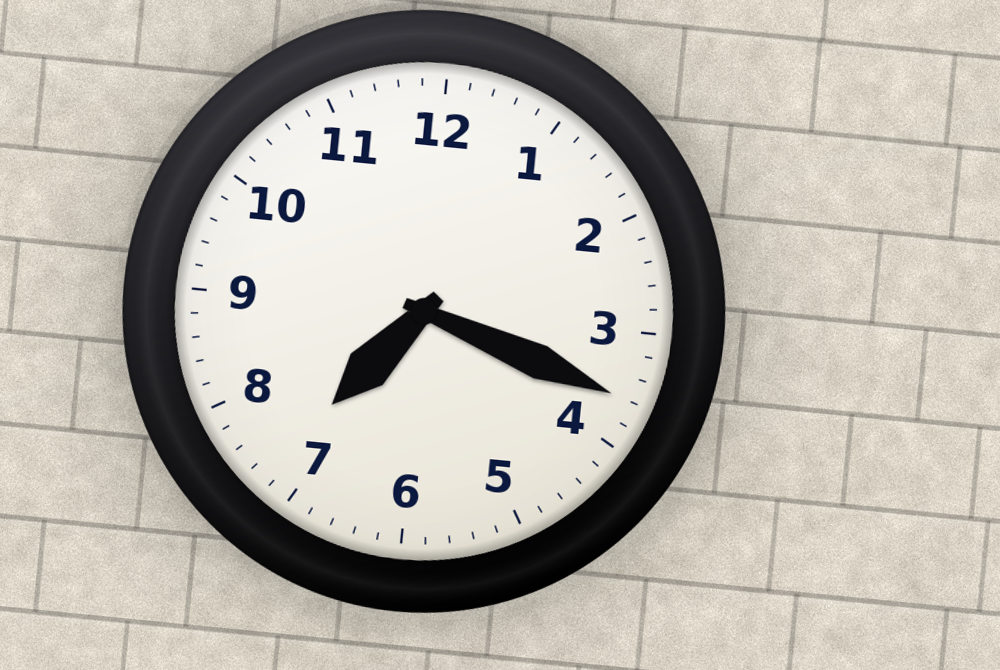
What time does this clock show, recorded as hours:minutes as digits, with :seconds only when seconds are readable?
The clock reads 7:18
